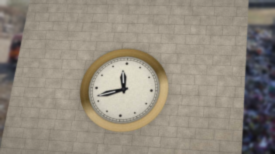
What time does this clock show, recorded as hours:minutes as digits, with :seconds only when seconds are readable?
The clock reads 11:42
